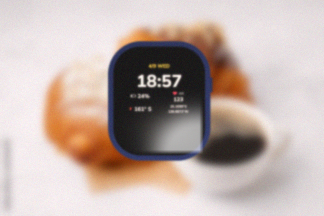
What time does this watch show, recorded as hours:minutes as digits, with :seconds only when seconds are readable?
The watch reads 18:57
